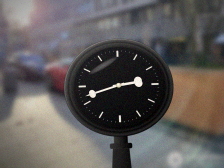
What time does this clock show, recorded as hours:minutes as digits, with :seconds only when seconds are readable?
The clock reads 2:42
